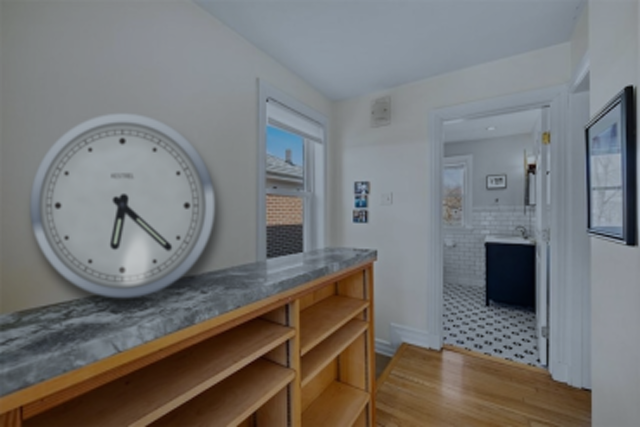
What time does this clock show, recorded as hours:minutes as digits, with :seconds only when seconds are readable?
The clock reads 6:22
